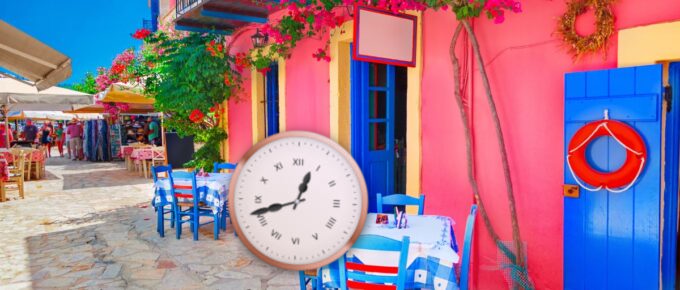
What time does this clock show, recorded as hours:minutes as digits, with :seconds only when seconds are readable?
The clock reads 12:42
